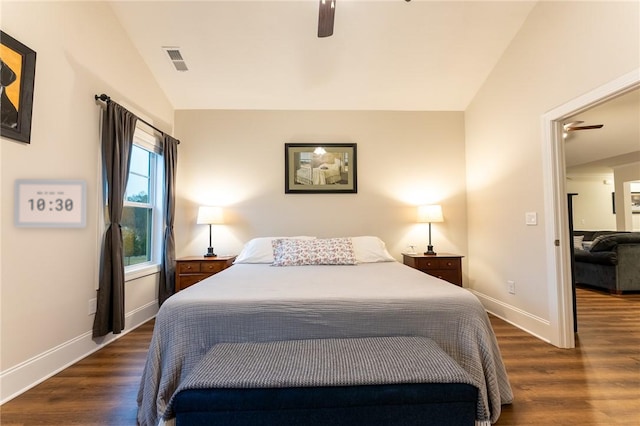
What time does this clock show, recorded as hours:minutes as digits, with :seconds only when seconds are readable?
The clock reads 10:30
